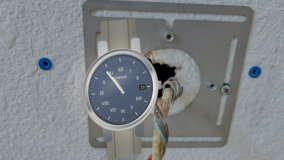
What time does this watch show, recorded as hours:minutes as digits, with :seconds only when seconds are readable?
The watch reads 10:54
